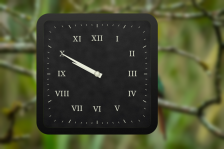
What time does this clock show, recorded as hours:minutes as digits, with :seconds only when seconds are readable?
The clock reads 9:50
